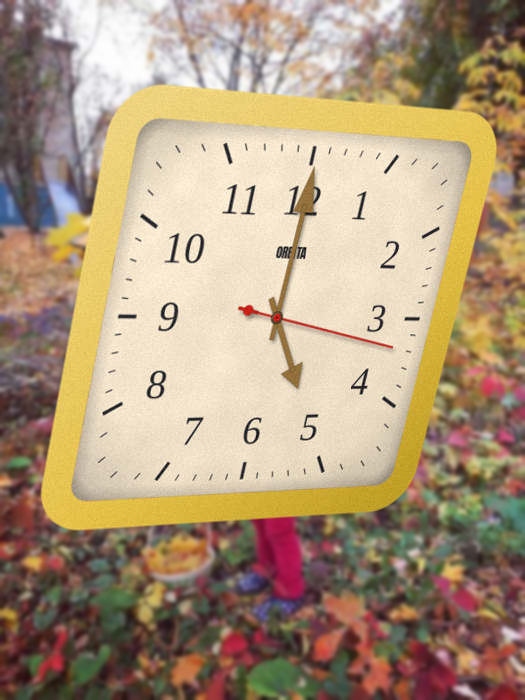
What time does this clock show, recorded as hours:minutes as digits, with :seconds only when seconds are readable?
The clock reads 5:00:17
